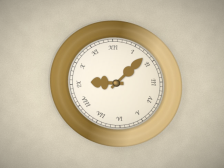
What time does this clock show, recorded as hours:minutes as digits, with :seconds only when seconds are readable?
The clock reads 9:08
